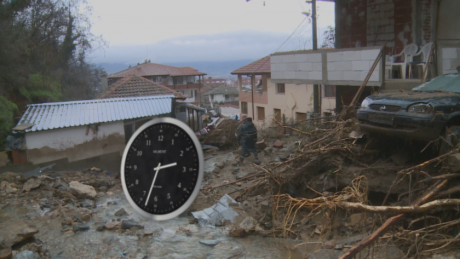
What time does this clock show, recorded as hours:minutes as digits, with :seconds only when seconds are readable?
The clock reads 2:33
